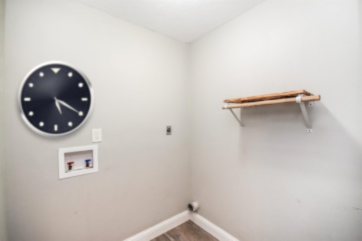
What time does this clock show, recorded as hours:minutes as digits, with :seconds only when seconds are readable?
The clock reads 5:20
